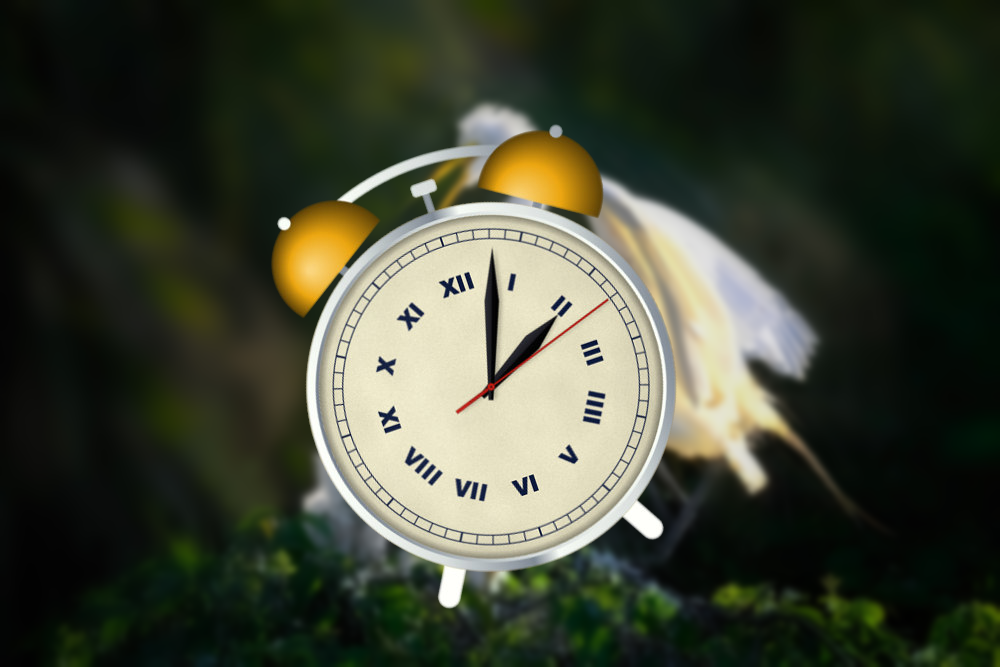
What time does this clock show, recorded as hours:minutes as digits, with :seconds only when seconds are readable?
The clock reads 2:03:12
